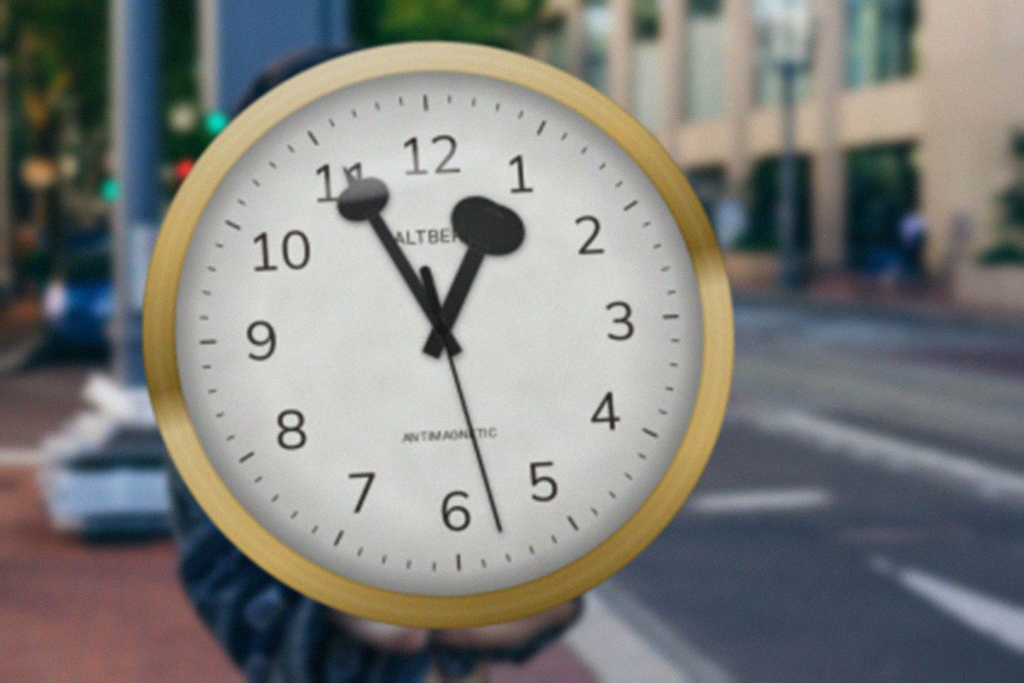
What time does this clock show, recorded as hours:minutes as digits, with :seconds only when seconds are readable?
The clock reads 12:55:28
